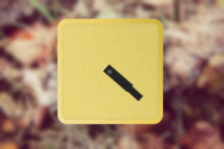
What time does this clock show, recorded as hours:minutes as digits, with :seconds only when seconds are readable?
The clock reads 4:22
